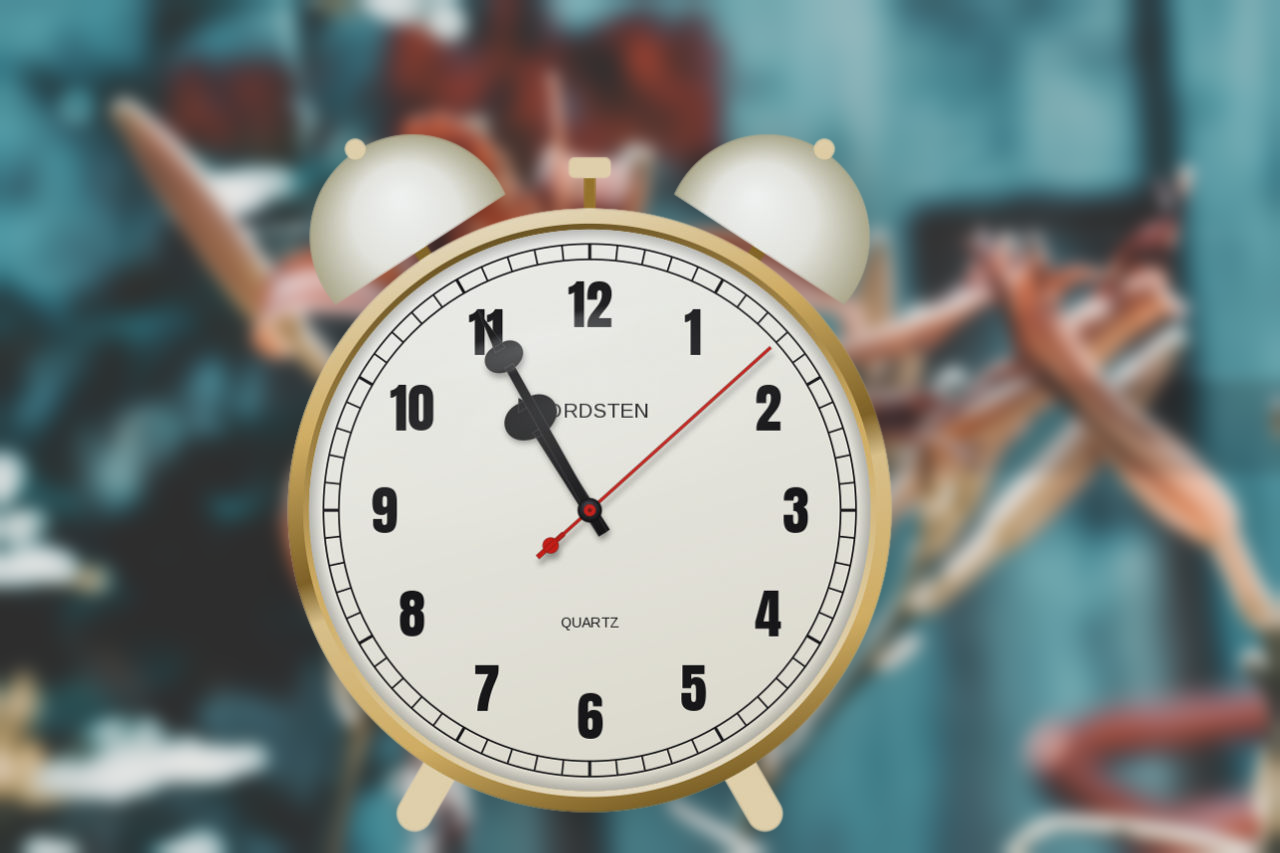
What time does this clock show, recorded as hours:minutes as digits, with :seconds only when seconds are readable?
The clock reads 10:55:08
